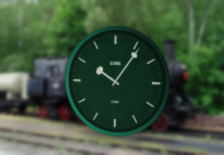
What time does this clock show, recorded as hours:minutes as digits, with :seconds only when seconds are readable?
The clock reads 10:06
